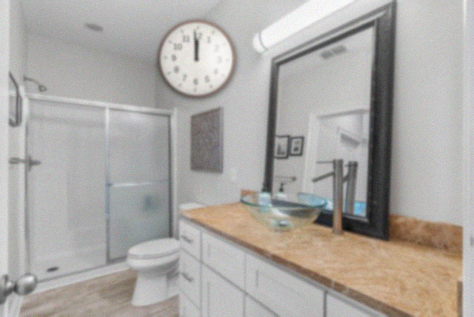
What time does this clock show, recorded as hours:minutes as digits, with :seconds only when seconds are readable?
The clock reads 11:59
